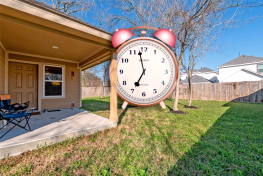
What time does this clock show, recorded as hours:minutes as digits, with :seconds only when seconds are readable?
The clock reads 6:58
